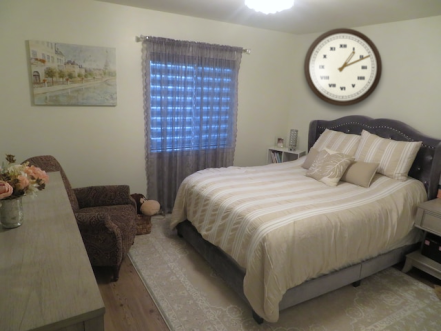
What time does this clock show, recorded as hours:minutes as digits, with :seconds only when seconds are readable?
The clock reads 1:11
